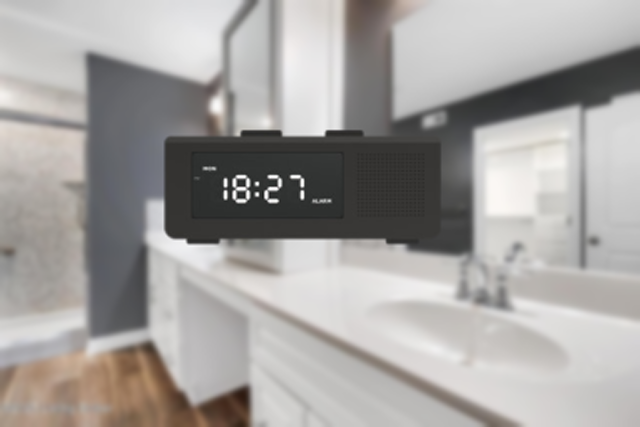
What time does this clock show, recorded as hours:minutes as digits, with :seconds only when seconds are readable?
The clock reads 18:27
